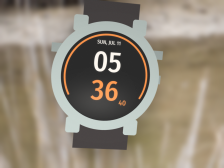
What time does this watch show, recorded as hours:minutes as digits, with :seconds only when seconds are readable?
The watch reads 5:36:40
